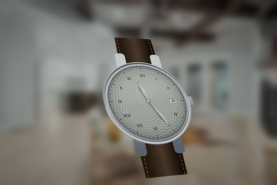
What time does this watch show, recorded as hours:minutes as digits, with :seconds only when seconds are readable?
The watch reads 11:25
